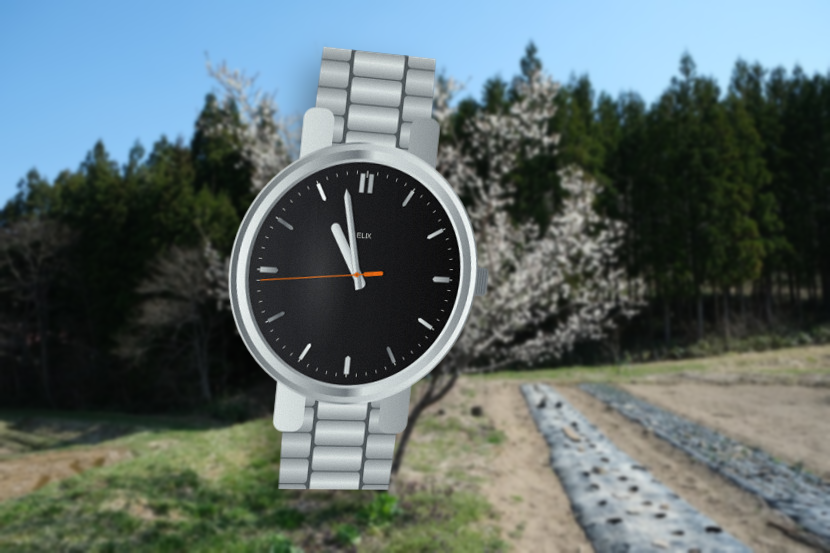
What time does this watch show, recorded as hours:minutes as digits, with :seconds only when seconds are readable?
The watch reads 10:57:44
